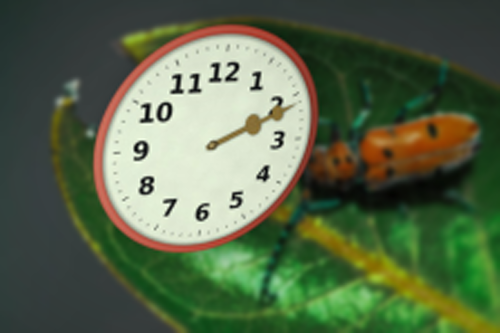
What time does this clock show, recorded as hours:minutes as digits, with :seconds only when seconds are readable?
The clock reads 2:11
